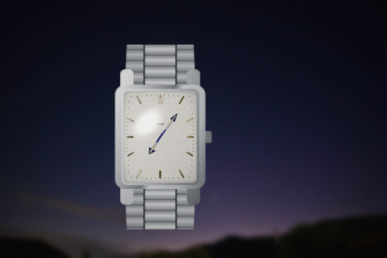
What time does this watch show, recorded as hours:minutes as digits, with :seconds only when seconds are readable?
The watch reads 7:06
